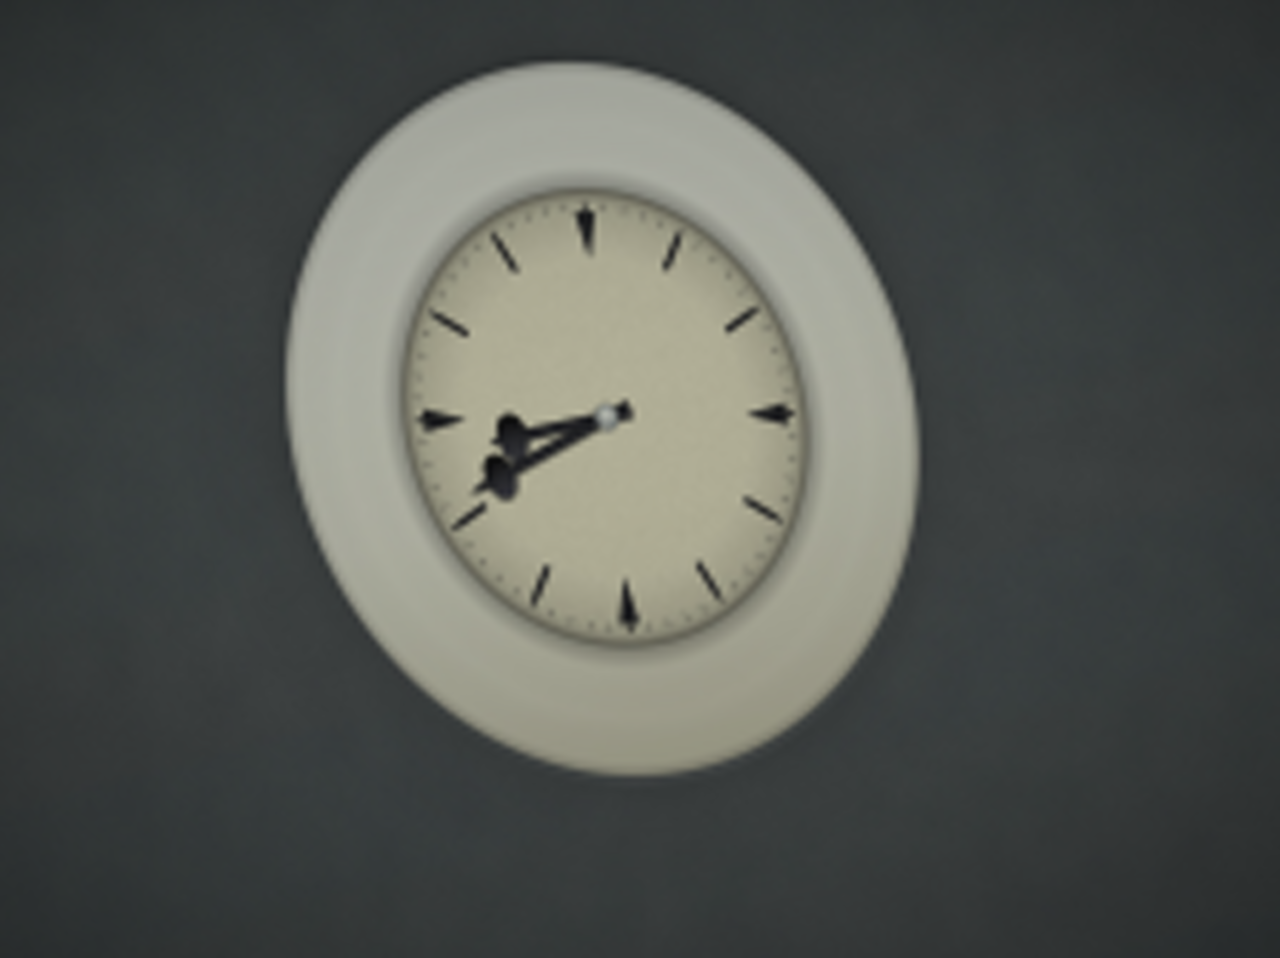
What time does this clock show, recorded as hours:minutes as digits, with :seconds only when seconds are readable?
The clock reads 8:41
